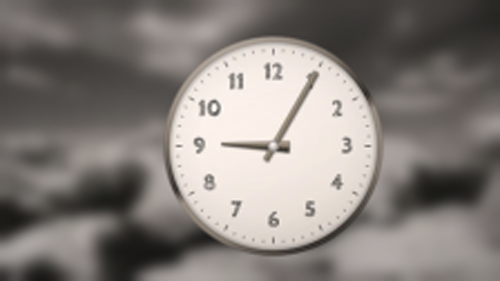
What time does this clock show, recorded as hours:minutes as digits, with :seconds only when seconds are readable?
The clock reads 9:05
